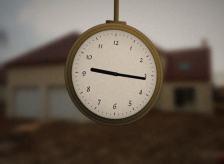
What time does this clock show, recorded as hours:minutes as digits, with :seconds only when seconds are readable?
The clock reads 9:16
